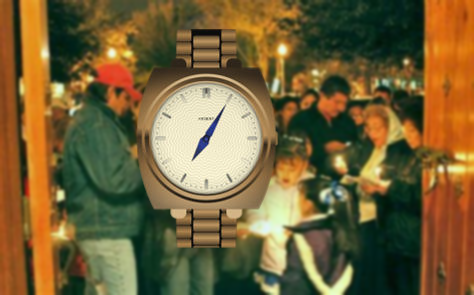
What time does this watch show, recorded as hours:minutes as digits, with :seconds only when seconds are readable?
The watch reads 7:05
